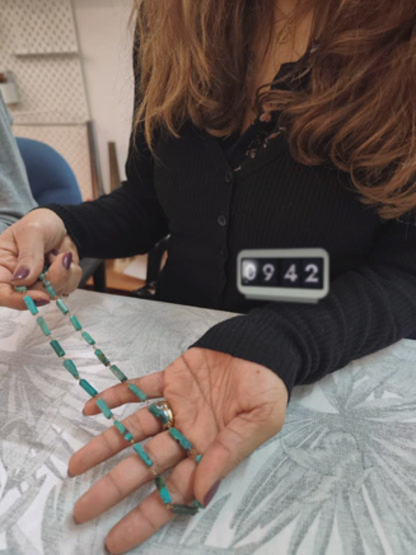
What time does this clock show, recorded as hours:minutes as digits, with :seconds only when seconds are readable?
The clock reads 9:42
